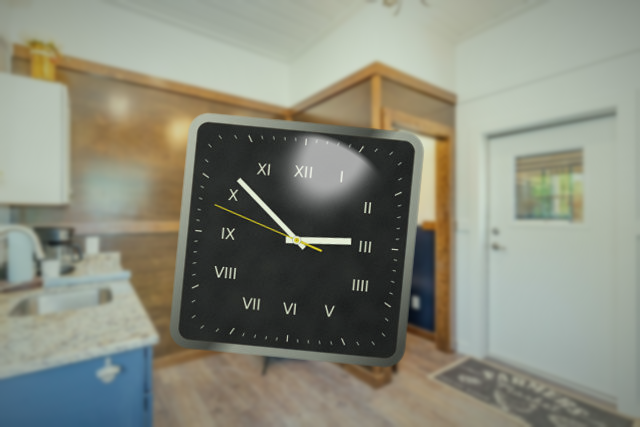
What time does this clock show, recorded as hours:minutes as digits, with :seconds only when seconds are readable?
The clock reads 2:51:48
